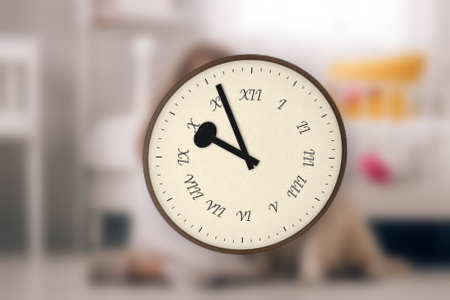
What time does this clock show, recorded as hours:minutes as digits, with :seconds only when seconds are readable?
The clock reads 9:56
